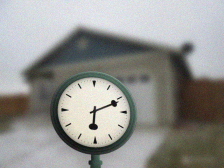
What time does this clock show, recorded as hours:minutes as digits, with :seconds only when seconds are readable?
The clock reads 6:11
